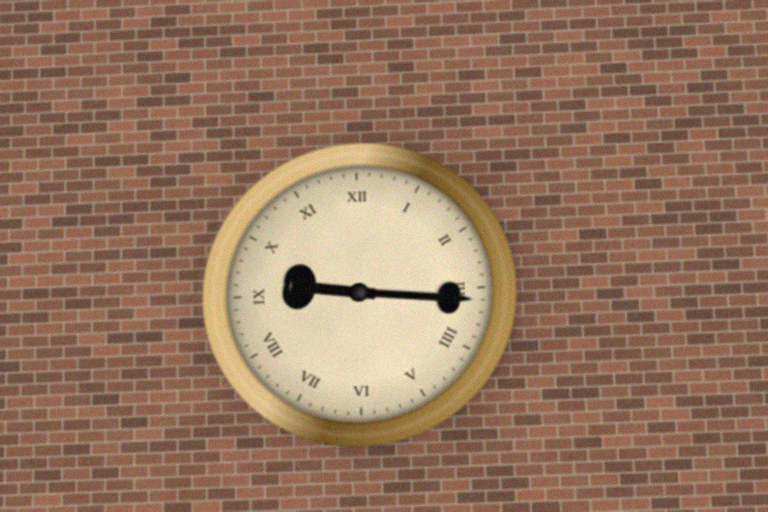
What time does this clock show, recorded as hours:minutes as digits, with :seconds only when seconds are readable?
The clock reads 9:16
